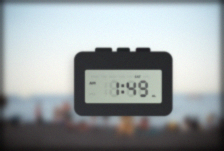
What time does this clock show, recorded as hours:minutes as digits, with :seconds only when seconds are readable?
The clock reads 1:49
